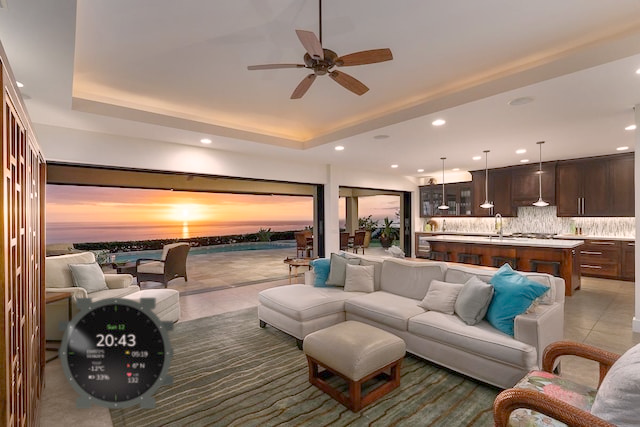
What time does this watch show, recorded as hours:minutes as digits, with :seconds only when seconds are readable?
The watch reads 20:43
